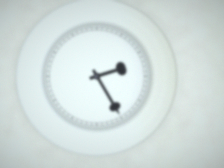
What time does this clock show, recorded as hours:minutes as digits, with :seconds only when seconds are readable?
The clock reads 2:25
